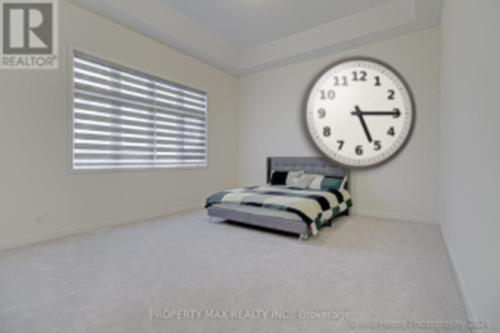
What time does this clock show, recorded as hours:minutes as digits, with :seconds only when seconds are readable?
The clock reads 5:15
